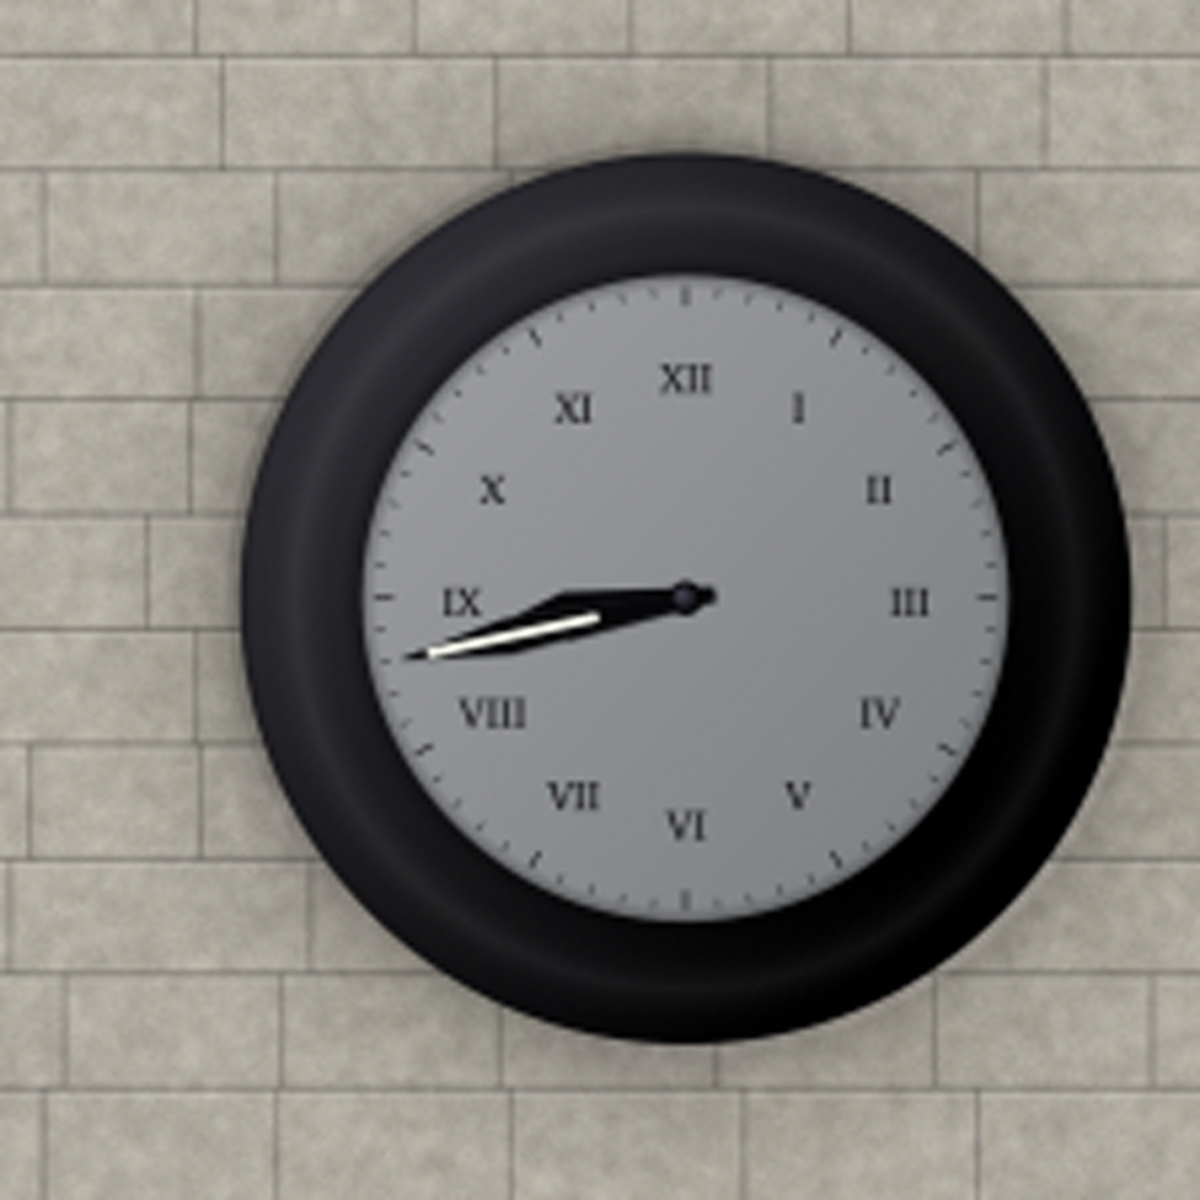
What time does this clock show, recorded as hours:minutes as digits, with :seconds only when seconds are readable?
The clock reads 8:43
